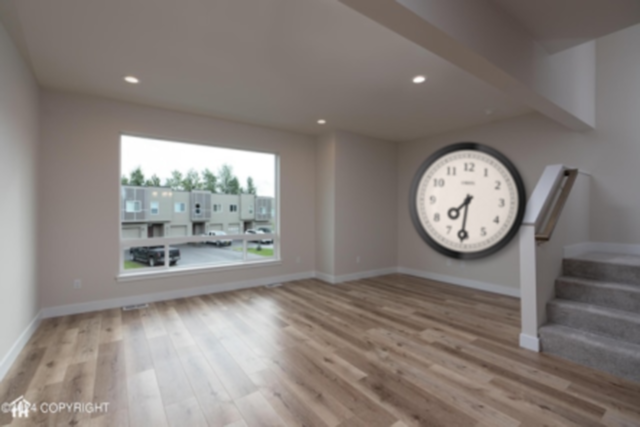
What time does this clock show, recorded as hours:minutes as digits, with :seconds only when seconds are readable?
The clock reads 7:31
